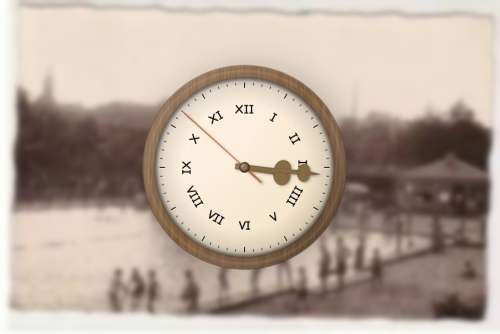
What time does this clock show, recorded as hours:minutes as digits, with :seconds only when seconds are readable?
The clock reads 3:15:52
